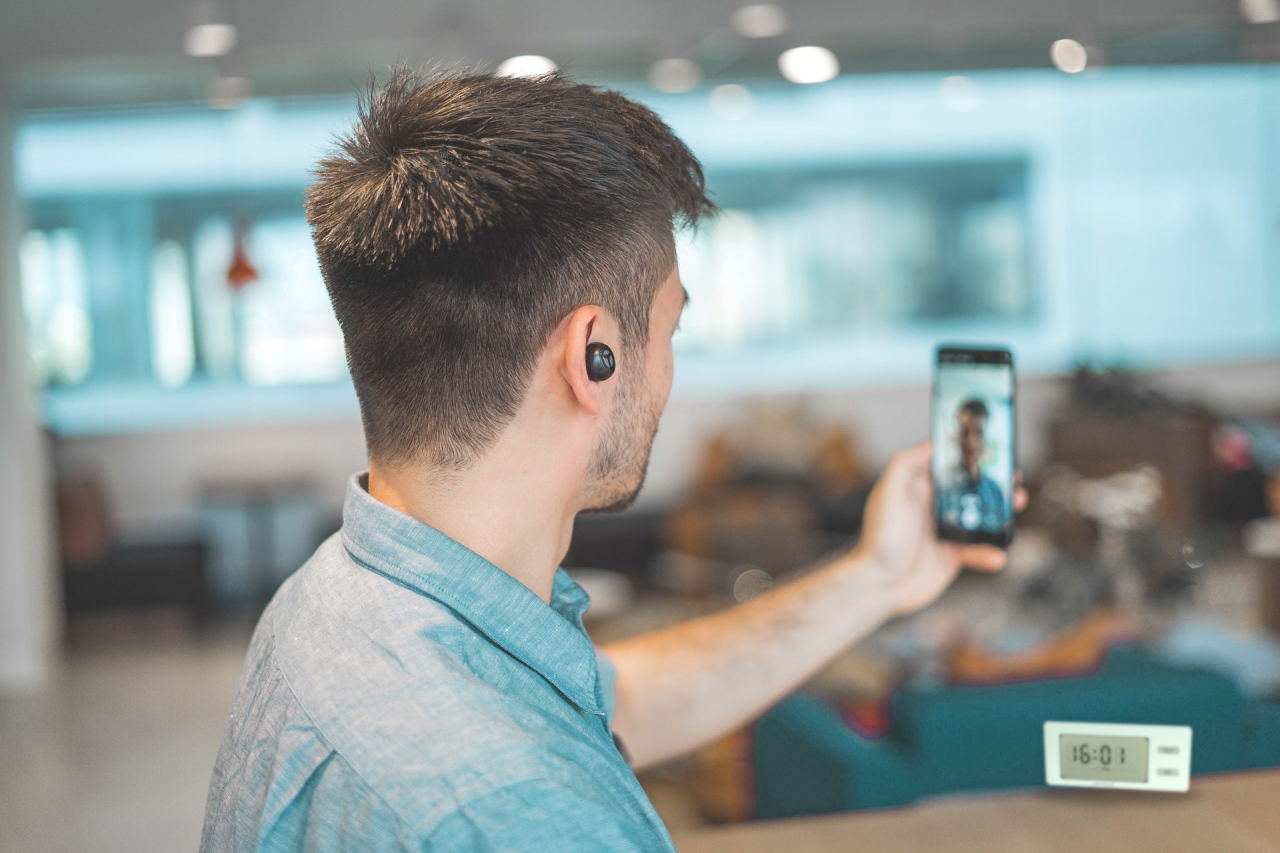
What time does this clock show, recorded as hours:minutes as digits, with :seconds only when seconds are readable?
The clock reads 16:01
